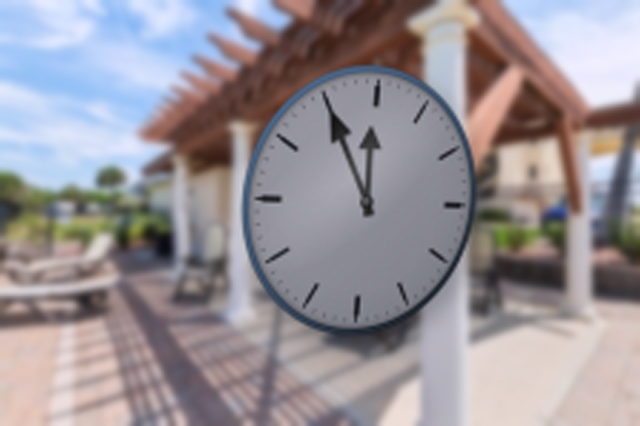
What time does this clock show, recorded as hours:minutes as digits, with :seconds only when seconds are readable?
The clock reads 11:55
